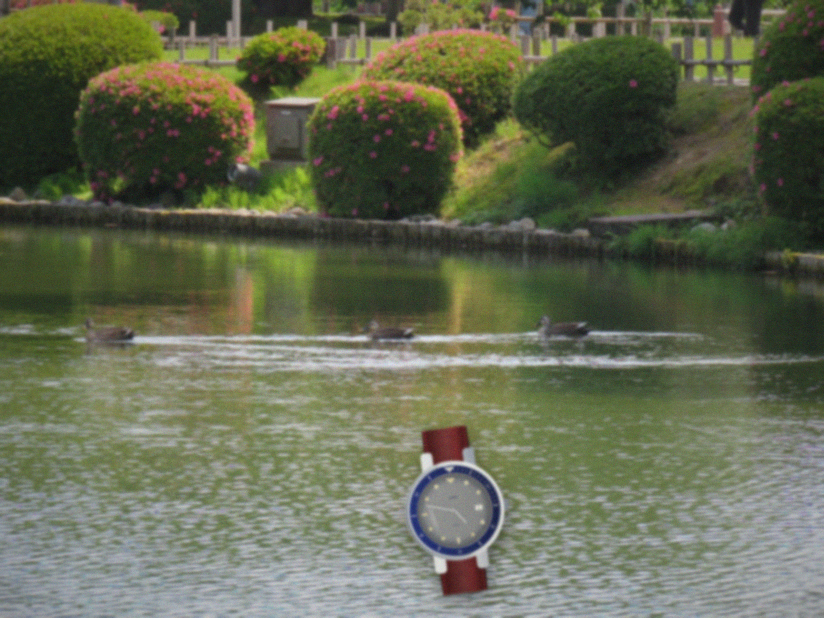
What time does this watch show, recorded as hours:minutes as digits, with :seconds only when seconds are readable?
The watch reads 4:48
